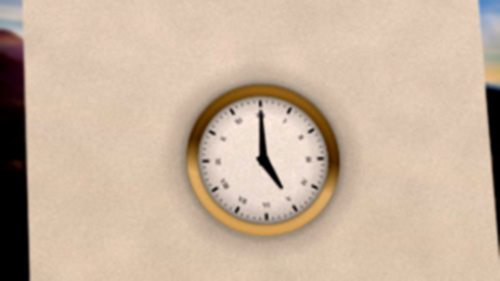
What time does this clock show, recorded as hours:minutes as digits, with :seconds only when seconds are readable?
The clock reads 5:00
